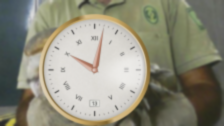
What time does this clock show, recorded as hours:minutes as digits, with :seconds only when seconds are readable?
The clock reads 10:02
